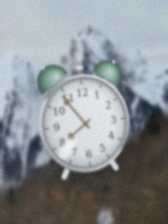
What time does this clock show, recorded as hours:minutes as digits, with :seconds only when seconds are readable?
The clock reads 7:54
